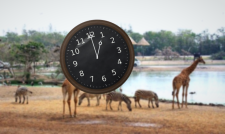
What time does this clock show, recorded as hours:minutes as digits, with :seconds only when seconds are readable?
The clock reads 1:00
